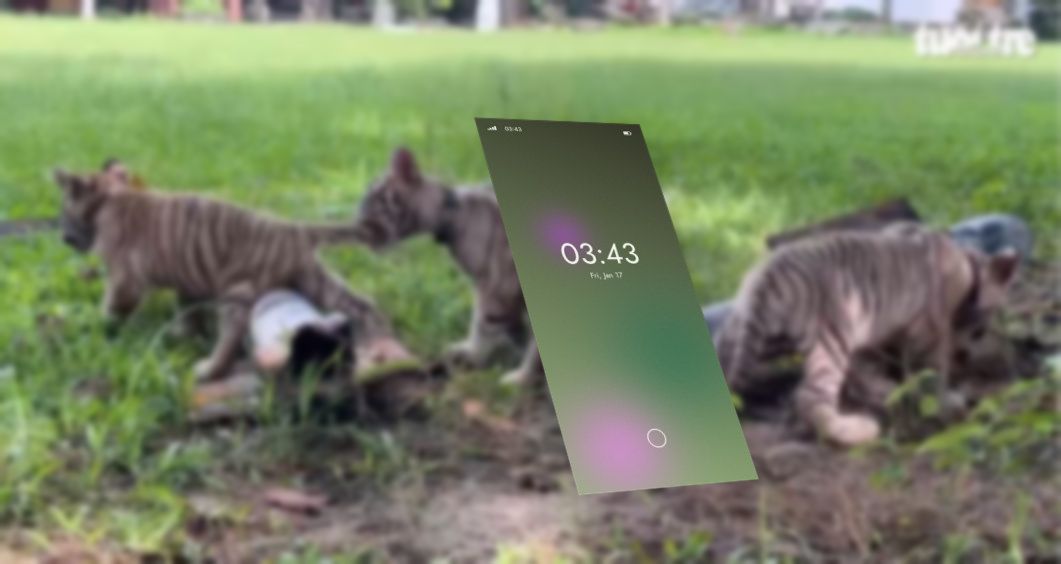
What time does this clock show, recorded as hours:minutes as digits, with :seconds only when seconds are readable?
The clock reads 3:43
